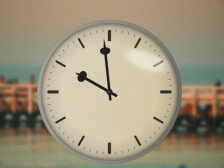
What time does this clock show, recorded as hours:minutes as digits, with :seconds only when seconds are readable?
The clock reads 9:59
